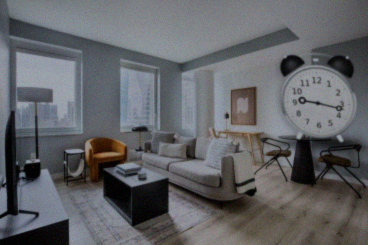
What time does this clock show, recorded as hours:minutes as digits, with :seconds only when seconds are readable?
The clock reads 9:17
